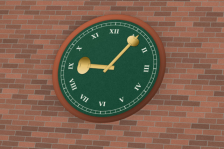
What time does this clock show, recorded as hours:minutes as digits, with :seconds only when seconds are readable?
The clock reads 9:06
